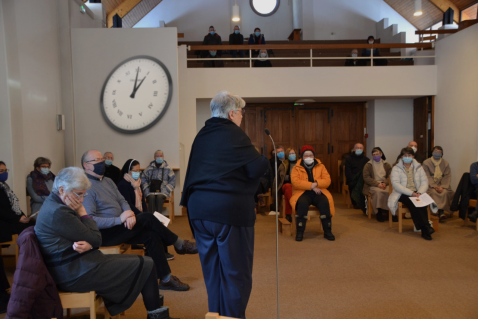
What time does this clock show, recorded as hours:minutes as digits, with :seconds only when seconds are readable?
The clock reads 1:00
